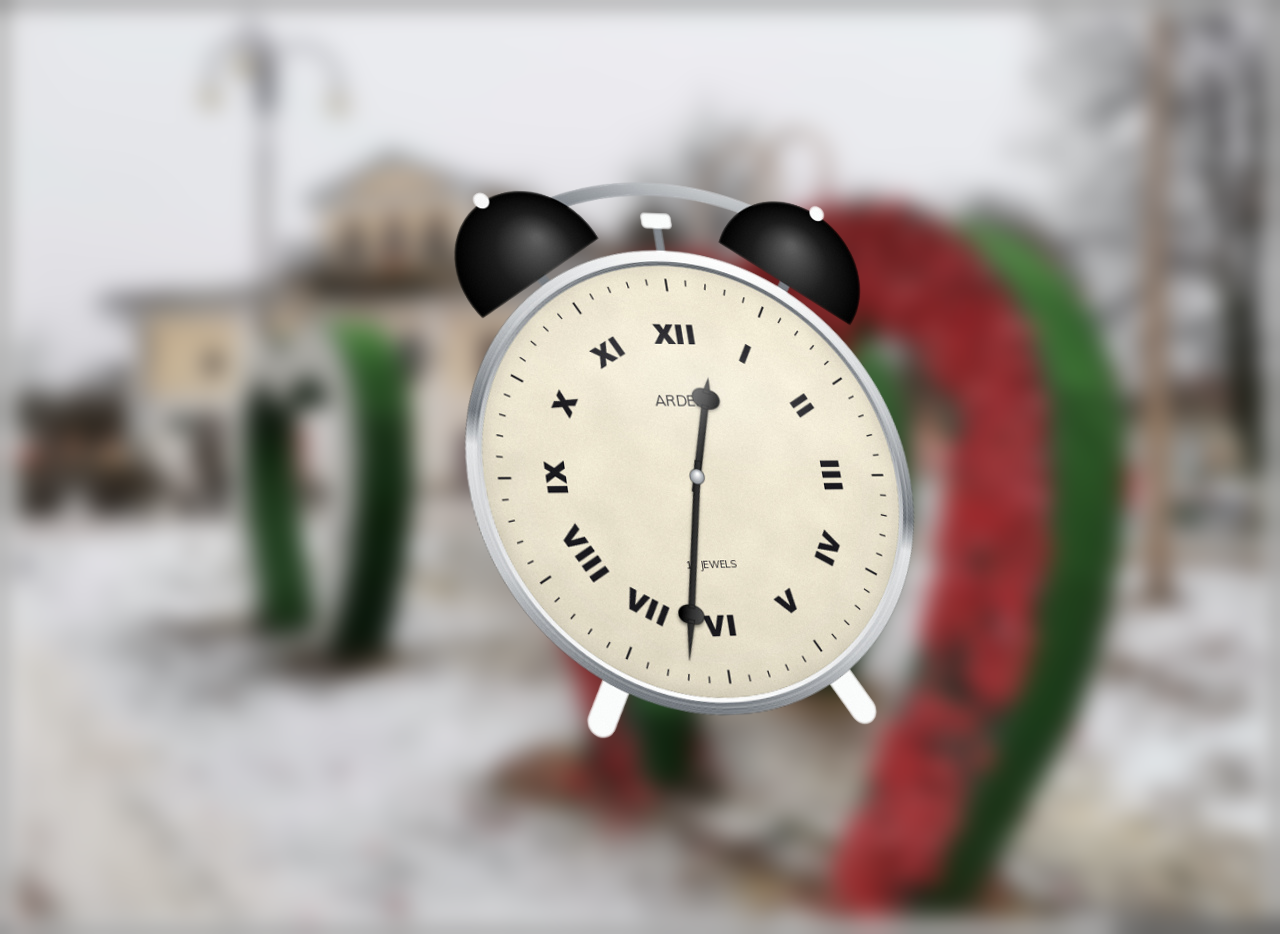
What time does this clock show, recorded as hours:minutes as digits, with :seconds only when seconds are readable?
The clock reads 12:32
